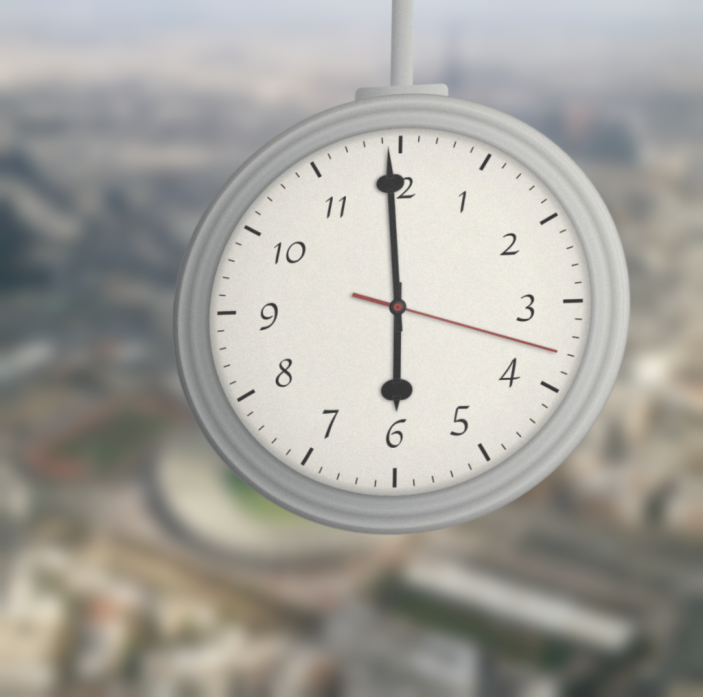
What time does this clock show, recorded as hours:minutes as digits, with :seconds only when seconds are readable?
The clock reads 5:59:18
